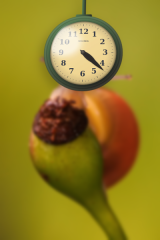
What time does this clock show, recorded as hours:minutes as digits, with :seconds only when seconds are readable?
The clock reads 4:22
